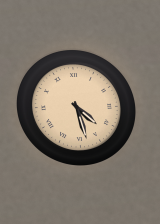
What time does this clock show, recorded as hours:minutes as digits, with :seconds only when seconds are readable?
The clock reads 4:28
